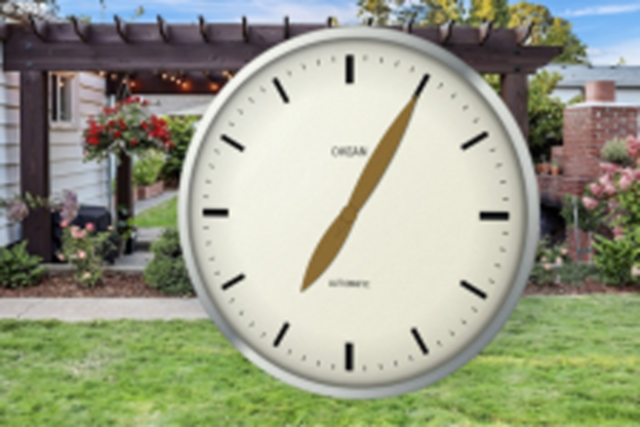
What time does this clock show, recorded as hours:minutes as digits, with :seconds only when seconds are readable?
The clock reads 7:05
